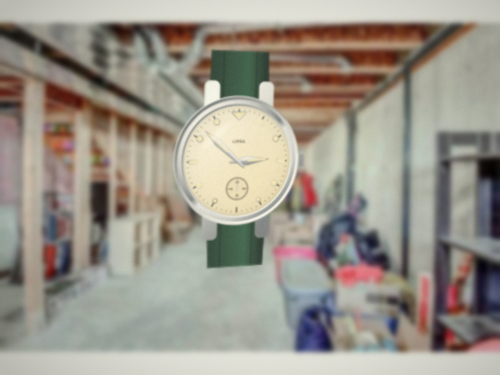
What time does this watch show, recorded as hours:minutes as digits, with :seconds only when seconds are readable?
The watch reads 2:52
